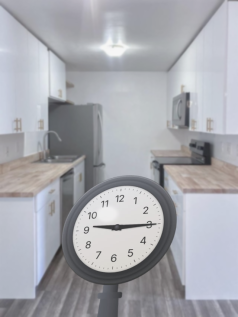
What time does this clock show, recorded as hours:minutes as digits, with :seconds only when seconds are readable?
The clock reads 9:15
